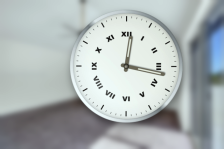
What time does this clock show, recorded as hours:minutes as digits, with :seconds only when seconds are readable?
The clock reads 12:17
